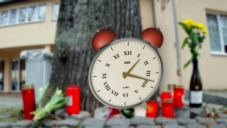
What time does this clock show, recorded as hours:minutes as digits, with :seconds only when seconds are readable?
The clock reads 1:18
